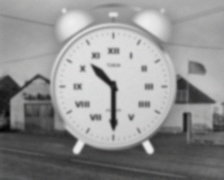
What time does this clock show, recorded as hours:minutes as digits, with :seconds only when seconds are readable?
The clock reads 10:30
